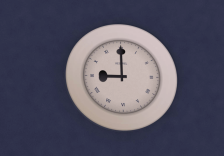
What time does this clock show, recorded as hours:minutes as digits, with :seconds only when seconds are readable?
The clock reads 9:00
